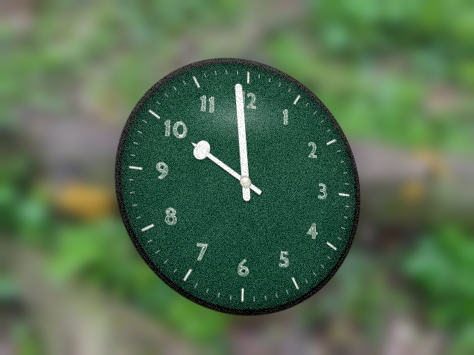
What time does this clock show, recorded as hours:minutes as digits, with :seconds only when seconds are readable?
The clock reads 9:59
